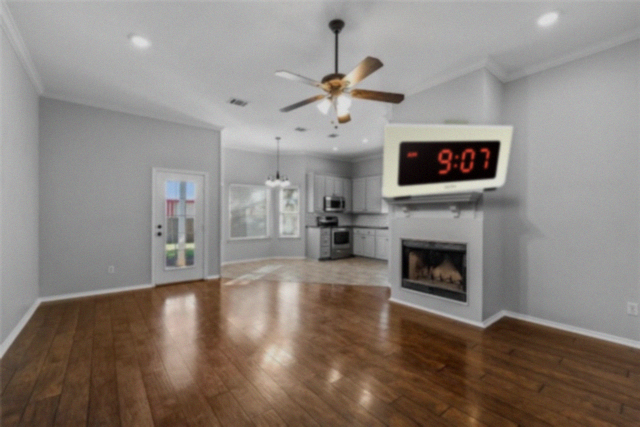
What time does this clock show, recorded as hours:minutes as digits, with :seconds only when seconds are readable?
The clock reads 9:07
